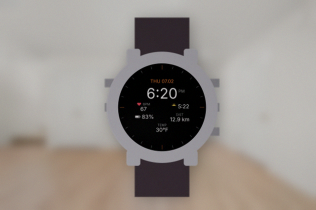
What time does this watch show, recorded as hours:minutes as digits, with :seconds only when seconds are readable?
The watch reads 6:20
